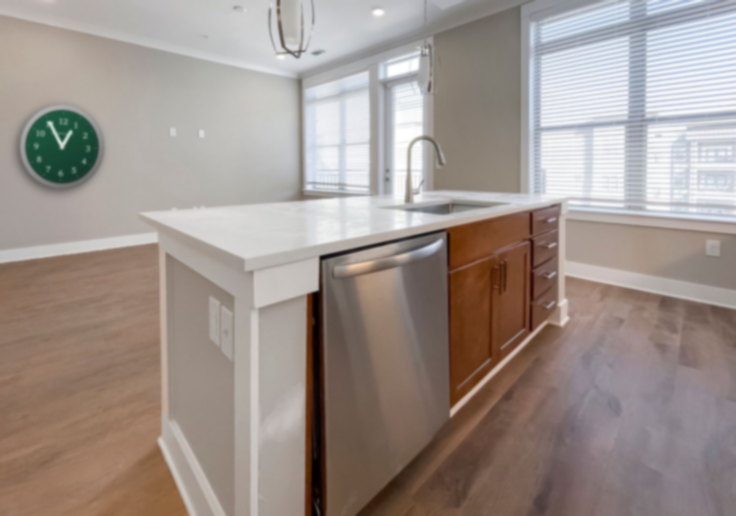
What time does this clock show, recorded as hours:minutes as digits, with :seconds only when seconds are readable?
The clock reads 12:55
